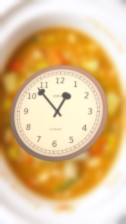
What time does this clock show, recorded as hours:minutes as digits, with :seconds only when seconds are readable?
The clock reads 12:53
